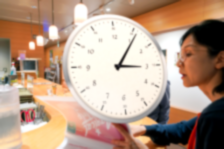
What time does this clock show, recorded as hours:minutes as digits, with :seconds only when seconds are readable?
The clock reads 3:06
